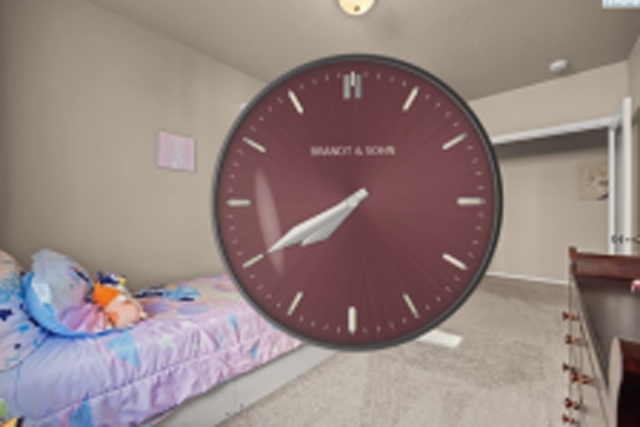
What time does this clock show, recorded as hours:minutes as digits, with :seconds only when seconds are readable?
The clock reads 7:40
